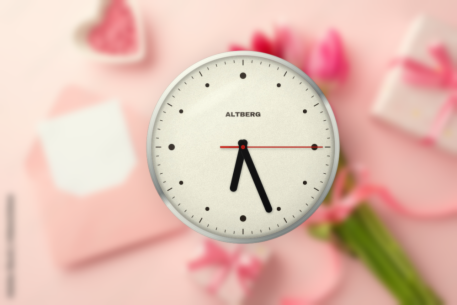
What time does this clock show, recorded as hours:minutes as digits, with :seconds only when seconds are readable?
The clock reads 6:26:15
